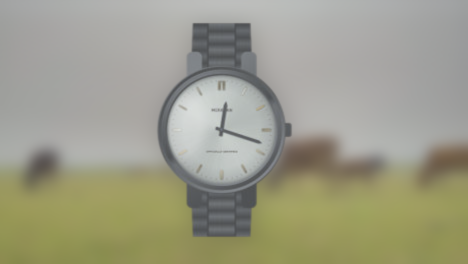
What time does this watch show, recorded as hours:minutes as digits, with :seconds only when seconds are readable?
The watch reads 12:18
